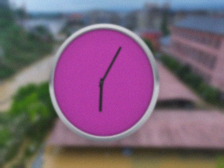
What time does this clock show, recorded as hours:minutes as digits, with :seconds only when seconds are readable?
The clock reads 6:05
